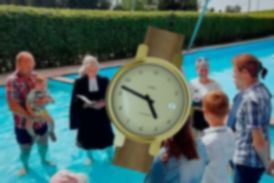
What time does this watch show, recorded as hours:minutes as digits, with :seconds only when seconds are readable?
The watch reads 4:47
